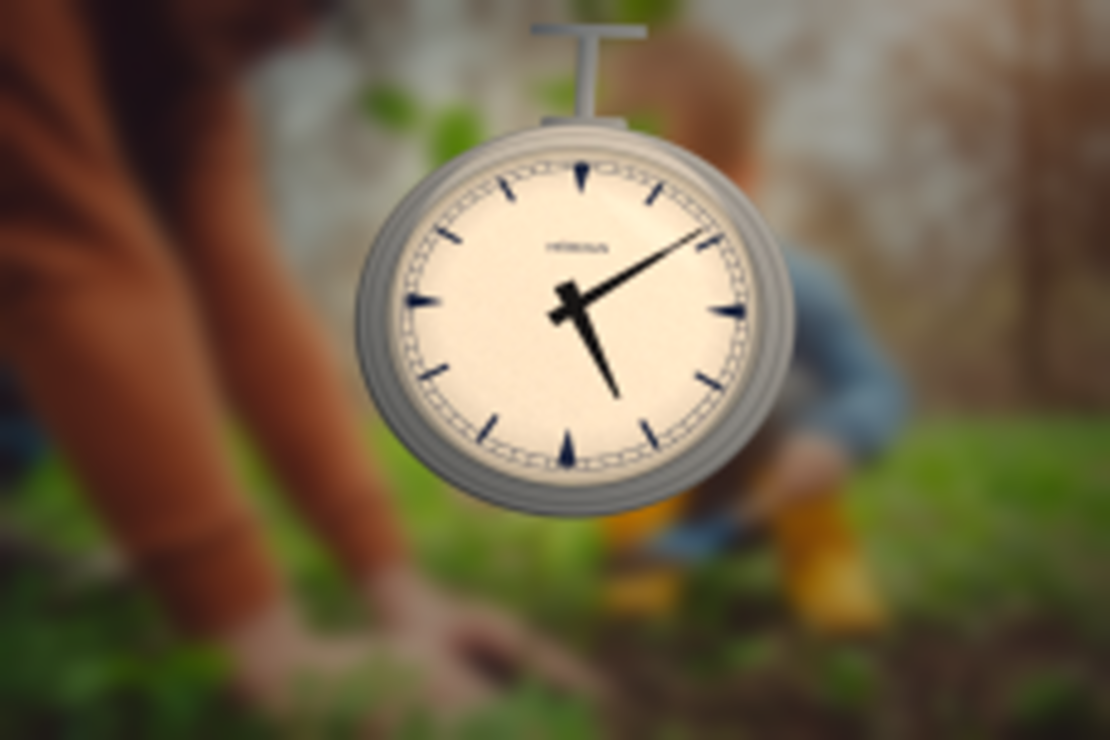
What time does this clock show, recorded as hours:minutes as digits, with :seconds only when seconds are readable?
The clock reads 5:09
